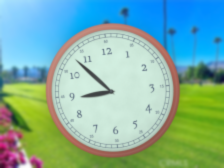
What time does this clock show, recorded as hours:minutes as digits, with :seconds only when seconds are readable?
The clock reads 8:53
